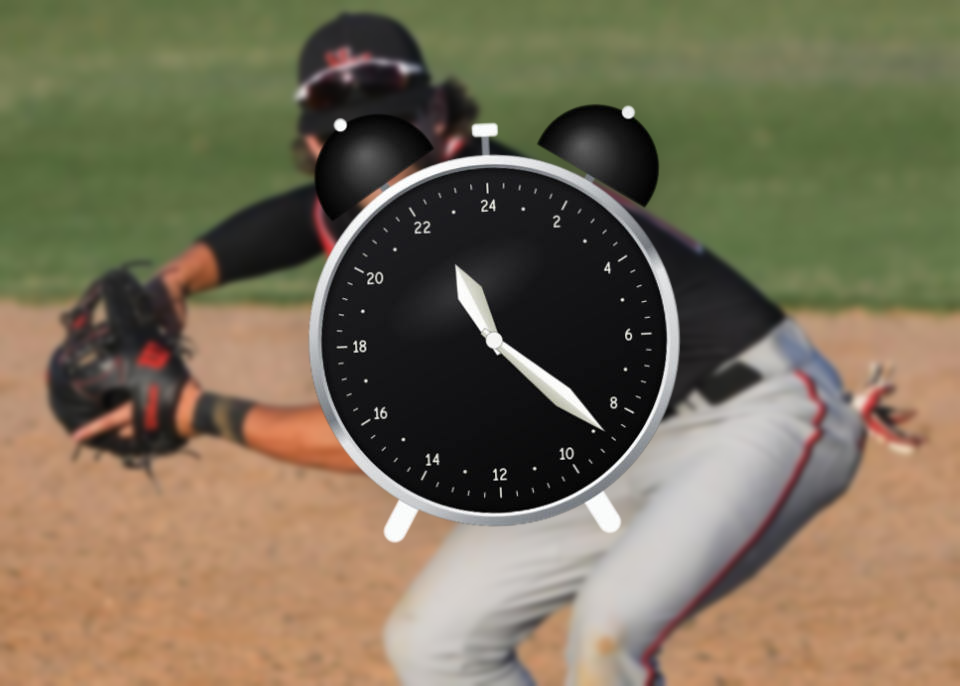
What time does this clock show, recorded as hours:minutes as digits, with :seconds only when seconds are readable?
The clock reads 22:22
